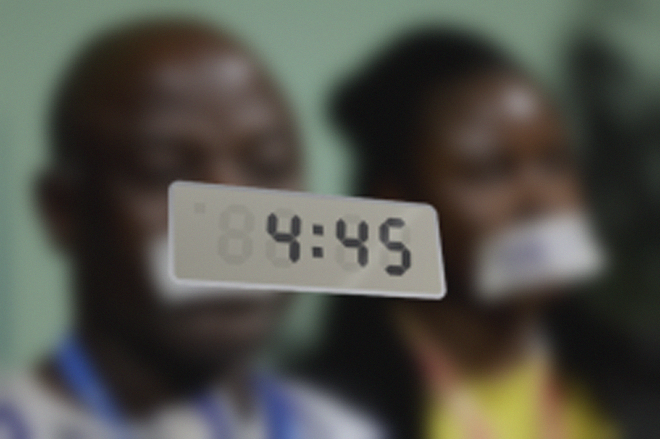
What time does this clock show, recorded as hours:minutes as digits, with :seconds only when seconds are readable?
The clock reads 4:45
